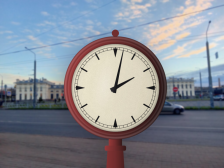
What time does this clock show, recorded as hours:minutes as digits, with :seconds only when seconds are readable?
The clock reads 2:02
